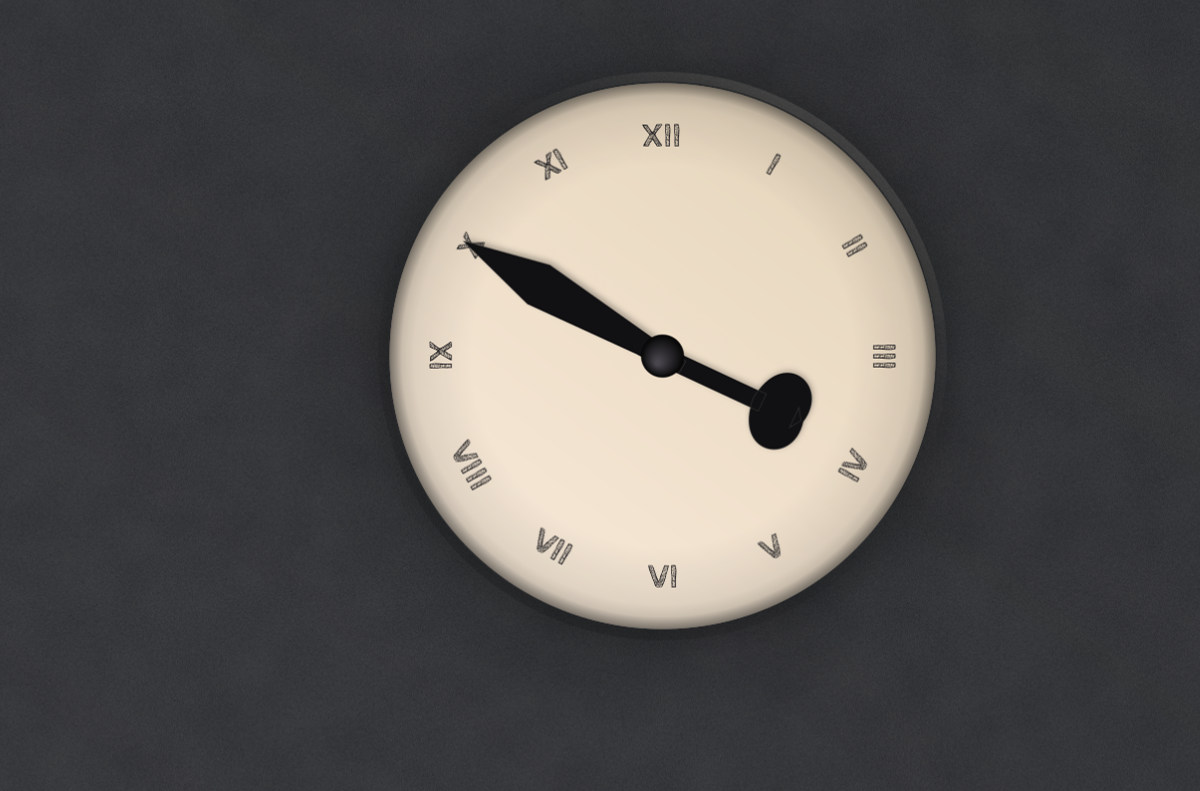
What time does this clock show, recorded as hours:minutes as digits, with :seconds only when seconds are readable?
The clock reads 3:50
